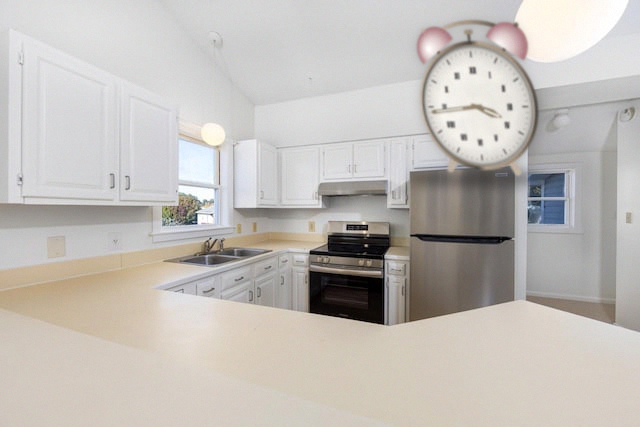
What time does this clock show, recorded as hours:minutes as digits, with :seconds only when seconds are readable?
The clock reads 3:44
